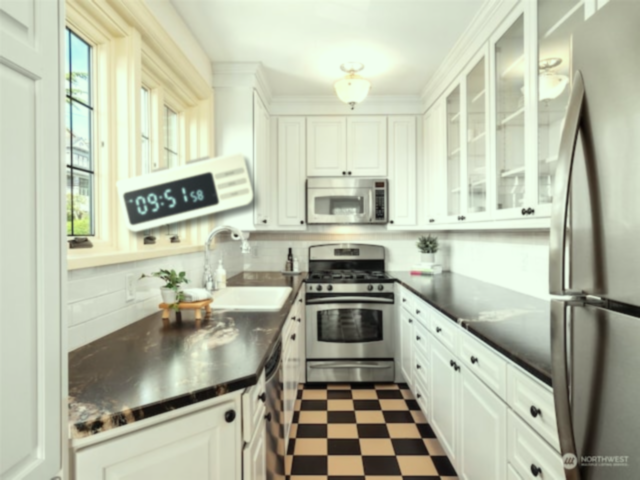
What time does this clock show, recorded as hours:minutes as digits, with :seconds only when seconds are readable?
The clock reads 9:51
